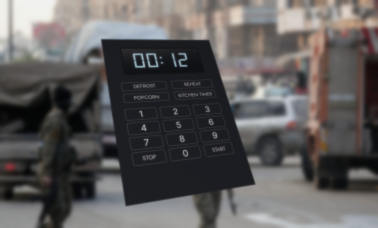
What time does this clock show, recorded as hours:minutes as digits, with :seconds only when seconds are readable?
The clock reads 0:12
